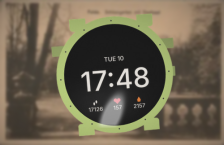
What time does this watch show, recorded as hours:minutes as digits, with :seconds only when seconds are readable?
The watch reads 17:48
